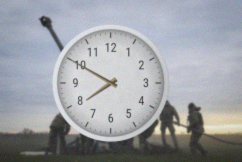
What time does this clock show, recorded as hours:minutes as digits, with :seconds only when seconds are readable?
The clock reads 7:50
